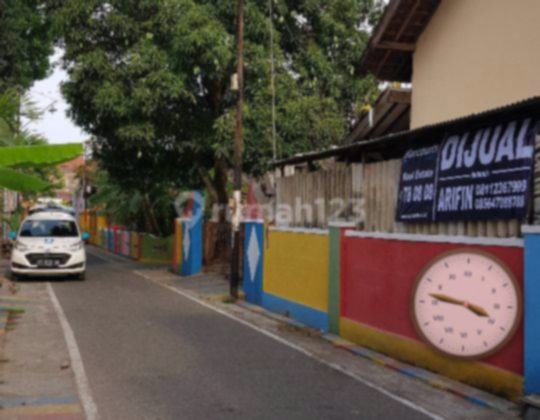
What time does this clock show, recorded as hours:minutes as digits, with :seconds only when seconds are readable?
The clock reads 3:47
